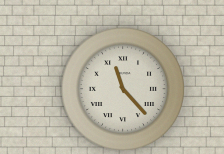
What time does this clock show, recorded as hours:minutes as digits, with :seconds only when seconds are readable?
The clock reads 11:23
